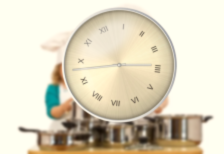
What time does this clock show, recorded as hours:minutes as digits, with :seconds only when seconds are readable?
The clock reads 3:48
